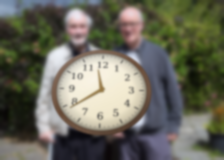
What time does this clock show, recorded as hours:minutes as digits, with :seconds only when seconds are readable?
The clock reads 11:39
